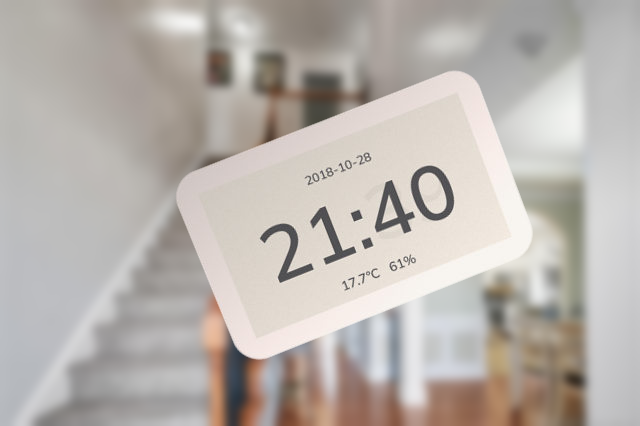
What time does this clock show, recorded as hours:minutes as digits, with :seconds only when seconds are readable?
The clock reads 21:40
